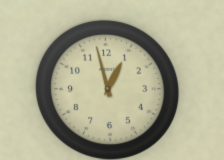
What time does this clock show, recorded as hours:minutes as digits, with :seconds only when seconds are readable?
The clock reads 12:58
